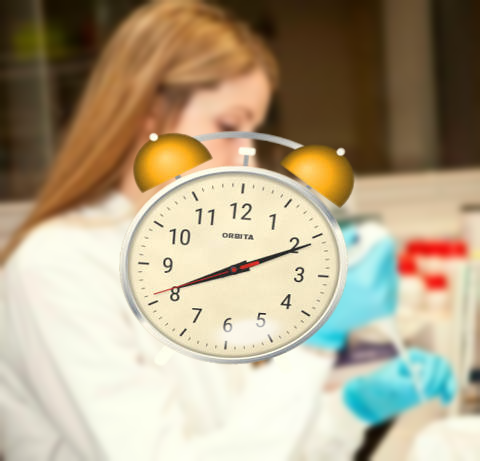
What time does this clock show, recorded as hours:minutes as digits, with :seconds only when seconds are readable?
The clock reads 8:10:41
